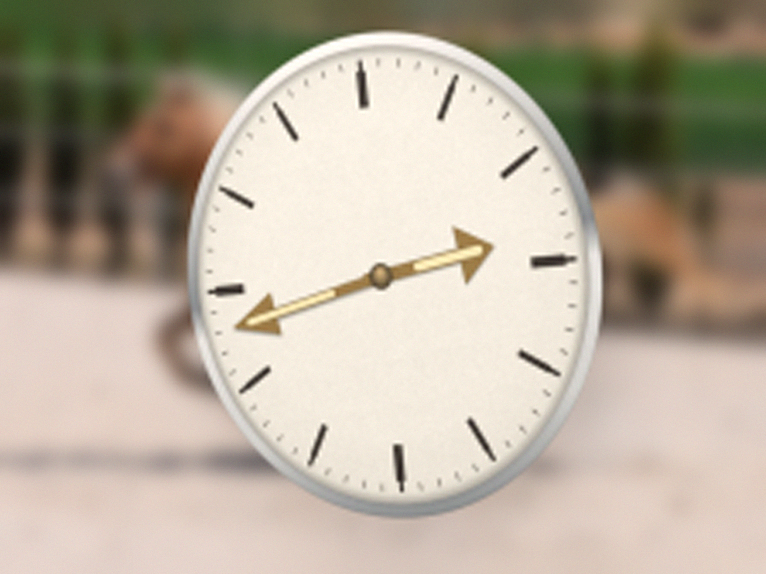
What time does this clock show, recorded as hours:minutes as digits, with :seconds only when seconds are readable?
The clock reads 2:43
